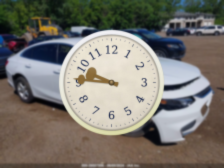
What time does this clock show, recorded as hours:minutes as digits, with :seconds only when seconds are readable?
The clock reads 9:46
